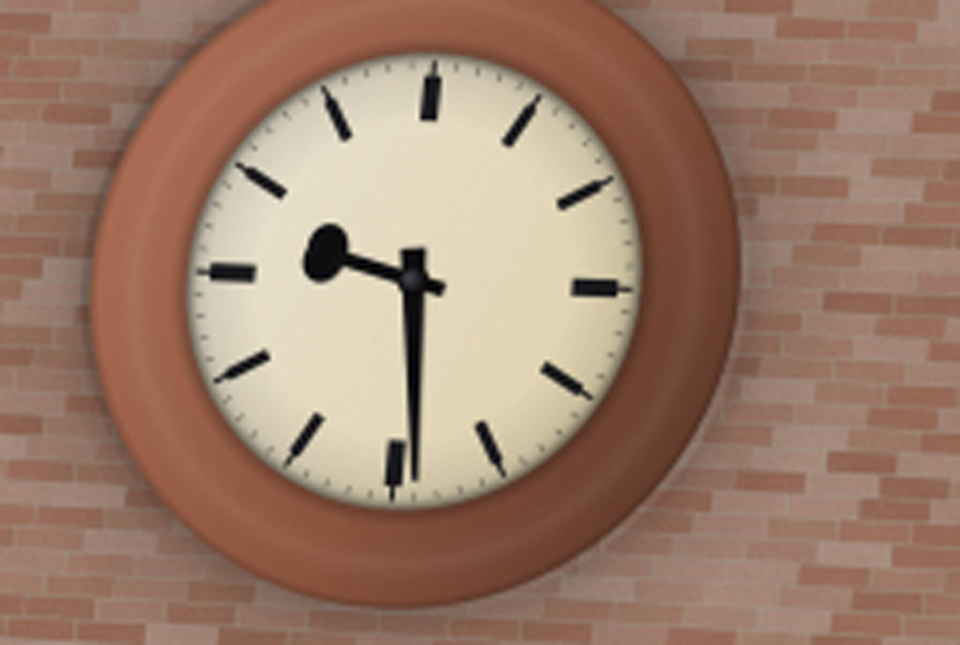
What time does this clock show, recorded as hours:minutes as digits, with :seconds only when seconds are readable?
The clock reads 9:29
